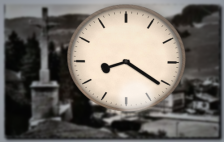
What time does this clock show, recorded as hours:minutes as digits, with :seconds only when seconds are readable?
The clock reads 8:21
